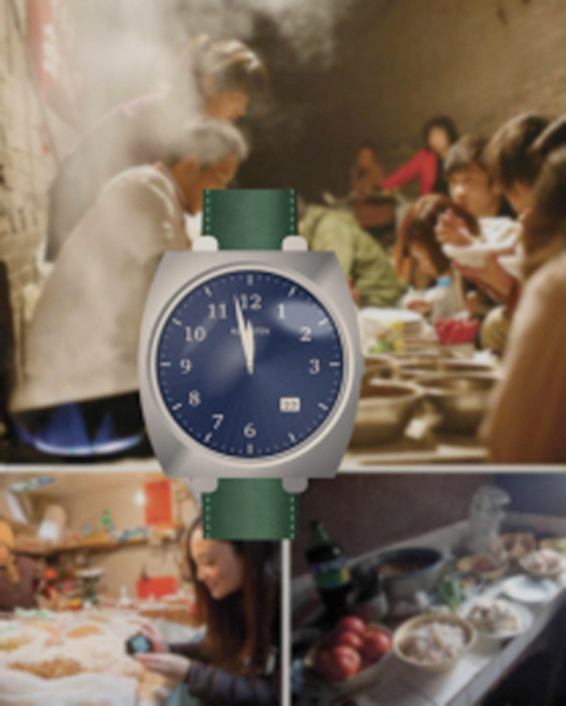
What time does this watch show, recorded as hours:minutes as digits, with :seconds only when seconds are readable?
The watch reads 11:58
